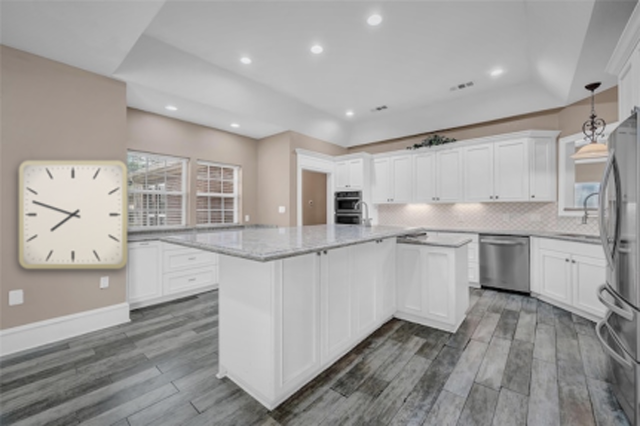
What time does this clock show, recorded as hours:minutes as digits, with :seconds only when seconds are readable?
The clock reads 7:48
